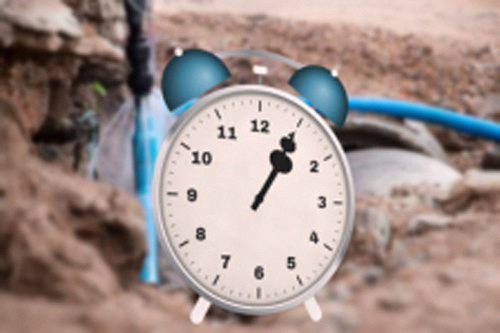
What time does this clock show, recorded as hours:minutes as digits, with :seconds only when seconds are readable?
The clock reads 1:05
